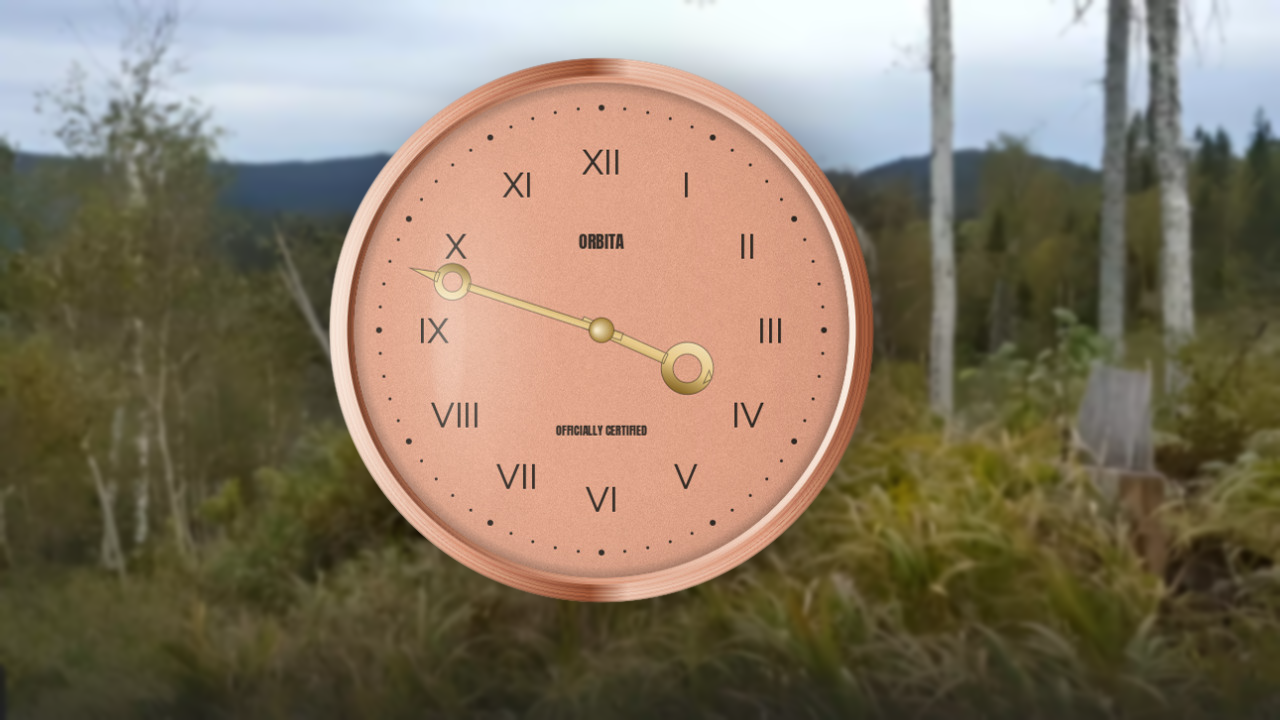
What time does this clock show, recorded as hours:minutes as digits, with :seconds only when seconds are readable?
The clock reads 3:48
